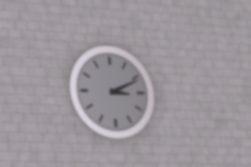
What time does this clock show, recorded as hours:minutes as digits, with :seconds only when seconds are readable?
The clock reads 3:11
